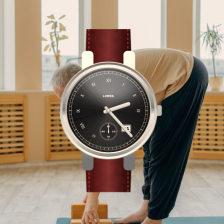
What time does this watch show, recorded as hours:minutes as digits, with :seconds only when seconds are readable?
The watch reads 2:23
